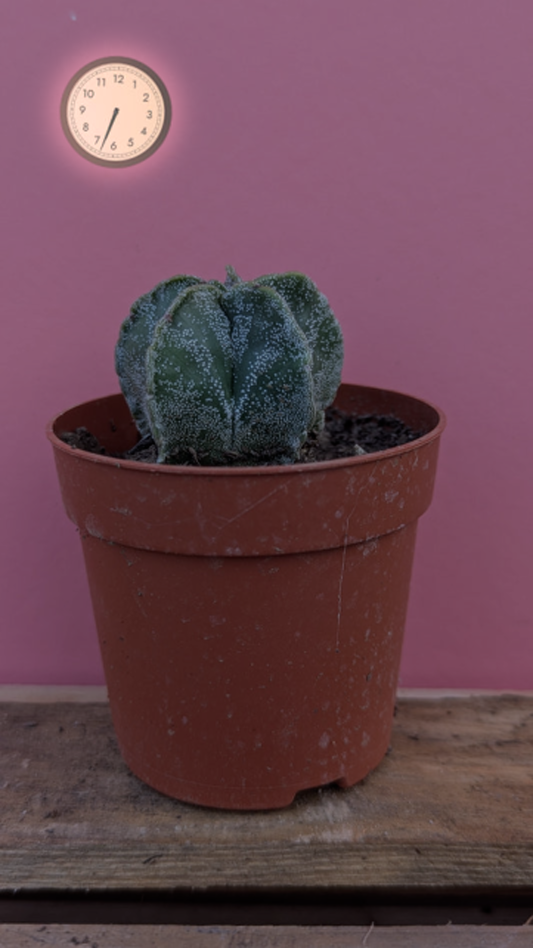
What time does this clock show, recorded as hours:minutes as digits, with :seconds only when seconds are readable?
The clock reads 6:33
